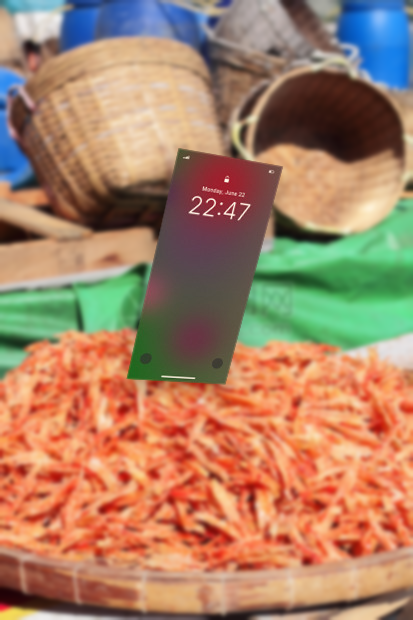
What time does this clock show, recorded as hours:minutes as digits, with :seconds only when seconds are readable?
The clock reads 22:47
